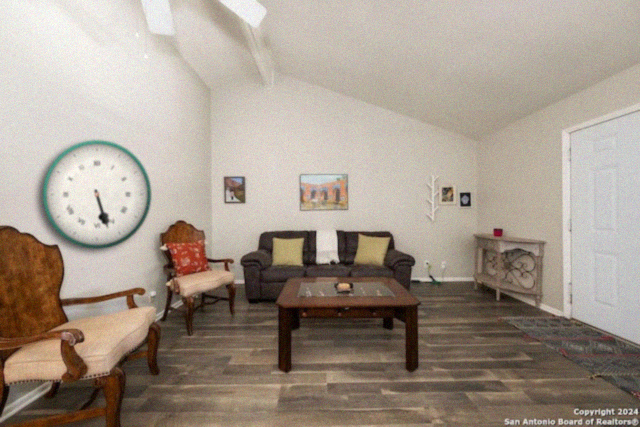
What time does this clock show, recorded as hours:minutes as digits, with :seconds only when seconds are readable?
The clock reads 5:27
